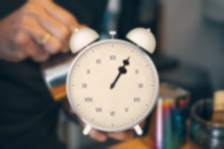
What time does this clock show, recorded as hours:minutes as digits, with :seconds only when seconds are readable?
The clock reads 1:05
